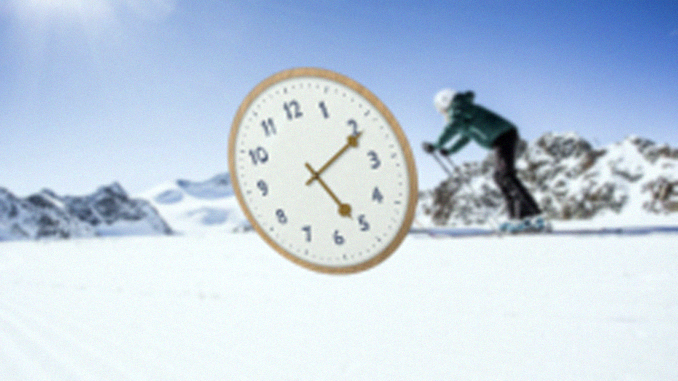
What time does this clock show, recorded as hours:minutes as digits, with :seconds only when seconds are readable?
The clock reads 5:11
